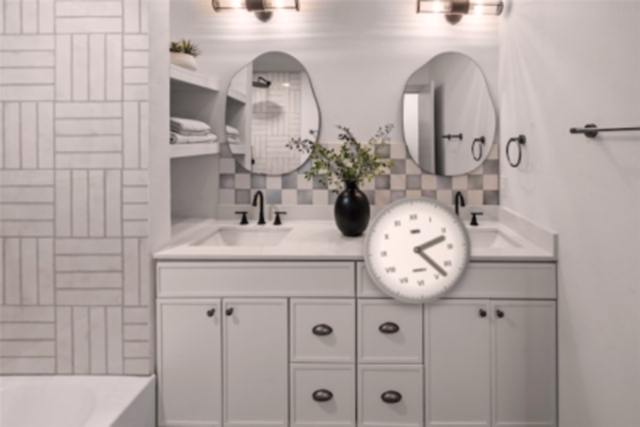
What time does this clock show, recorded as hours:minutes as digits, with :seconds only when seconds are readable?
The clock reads 2:23
